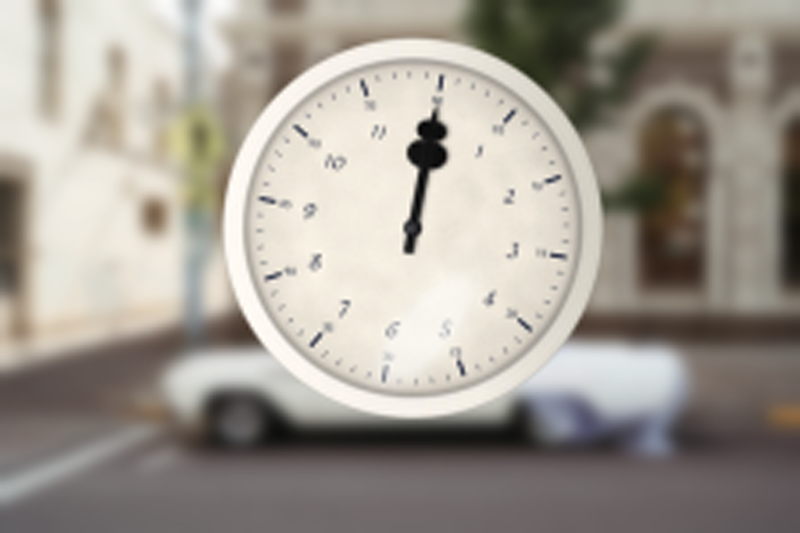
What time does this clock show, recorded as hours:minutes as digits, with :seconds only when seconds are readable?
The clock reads 12:00
